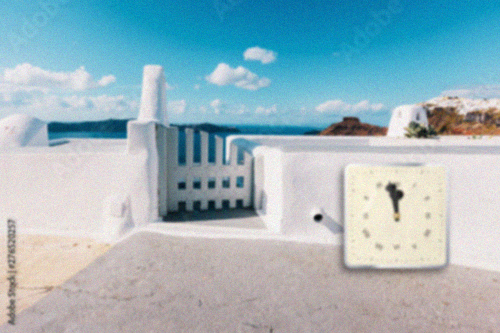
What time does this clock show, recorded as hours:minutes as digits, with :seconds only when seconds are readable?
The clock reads 11:58
